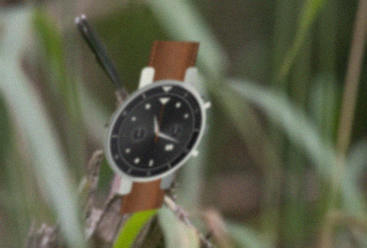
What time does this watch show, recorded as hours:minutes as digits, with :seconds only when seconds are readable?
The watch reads 11:19
